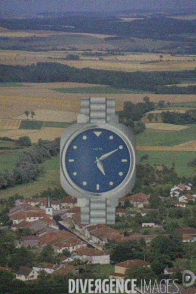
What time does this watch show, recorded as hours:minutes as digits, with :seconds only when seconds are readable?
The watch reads 5:10
